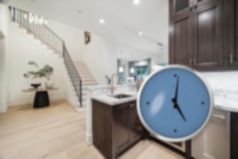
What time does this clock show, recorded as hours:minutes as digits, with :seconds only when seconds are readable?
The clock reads 5:01
